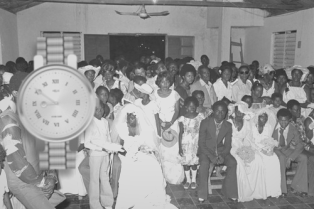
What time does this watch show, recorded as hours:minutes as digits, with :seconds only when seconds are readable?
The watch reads 8:51
